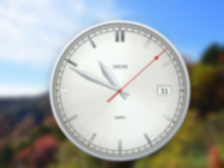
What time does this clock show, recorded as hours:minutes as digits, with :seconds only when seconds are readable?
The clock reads 10:49:08
